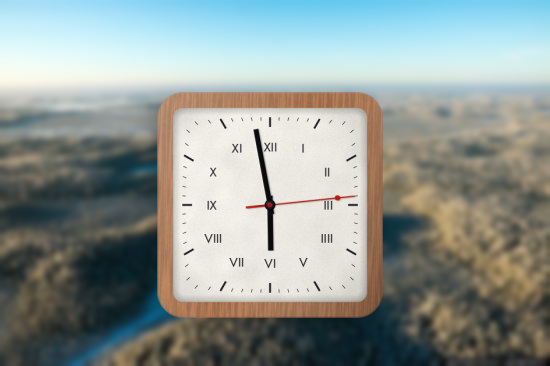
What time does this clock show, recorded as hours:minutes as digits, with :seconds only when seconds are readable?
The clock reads 5:58:14
